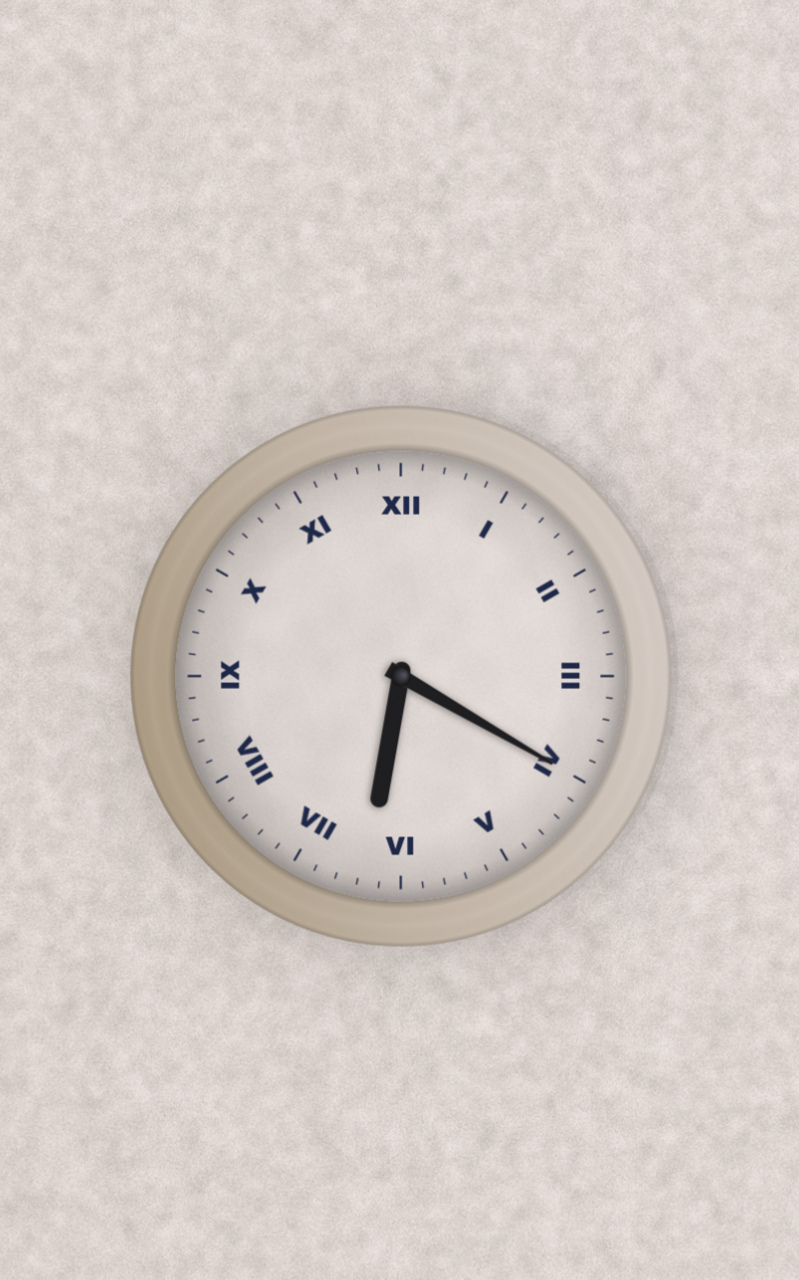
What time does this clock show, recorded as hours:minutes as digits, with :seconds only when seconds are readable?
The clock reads 6:20
